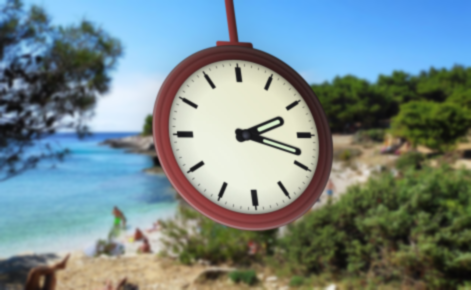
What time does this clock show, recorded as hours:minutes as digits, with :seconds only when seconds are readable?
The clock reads 2:18
